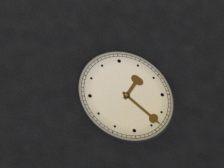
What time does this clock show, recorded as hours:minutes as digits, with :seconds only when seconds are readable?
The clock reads 1:23
